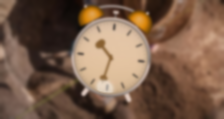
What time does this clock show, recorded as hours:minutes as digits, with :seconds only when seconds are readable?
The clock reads 10:32
